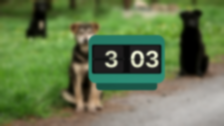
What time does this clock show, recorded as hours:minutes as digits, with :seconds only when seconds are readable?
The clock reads 3:03
